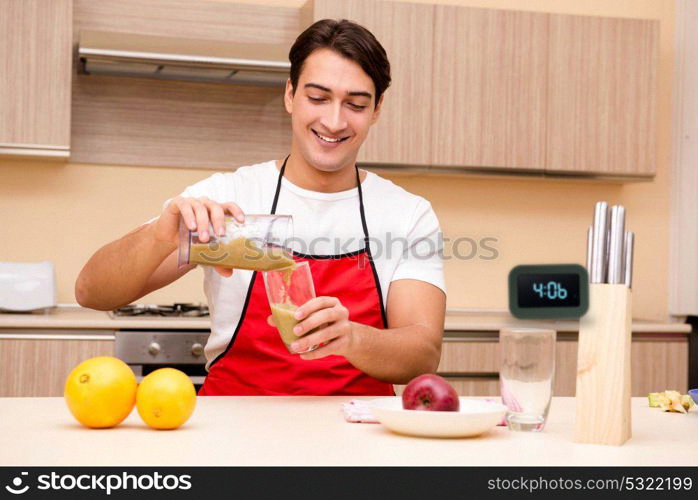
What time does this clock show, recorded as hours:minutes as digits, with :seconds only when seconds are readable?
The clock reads 4:06
